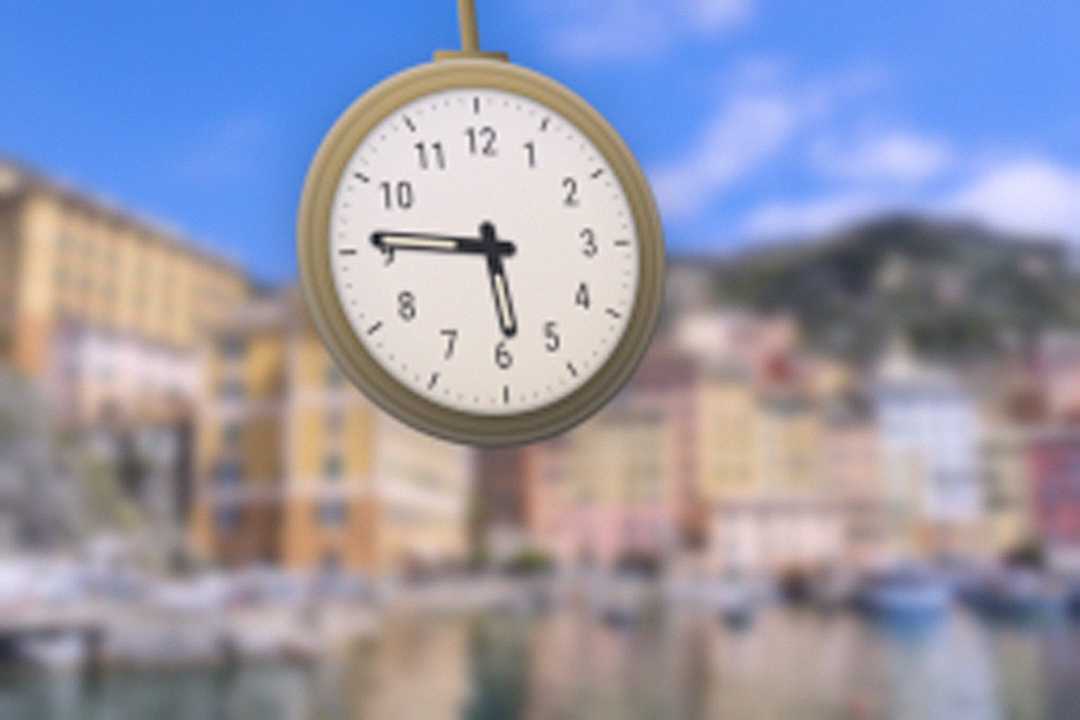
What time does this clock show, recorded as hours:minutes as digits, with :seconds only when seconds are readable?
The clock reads 5:46
